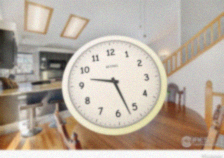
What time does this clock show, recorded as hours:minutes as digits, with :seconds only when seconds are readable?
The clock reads 9:27
